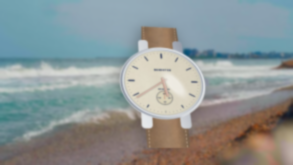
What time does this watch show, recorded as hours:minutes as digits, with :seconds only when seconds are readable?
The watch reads 5:39
